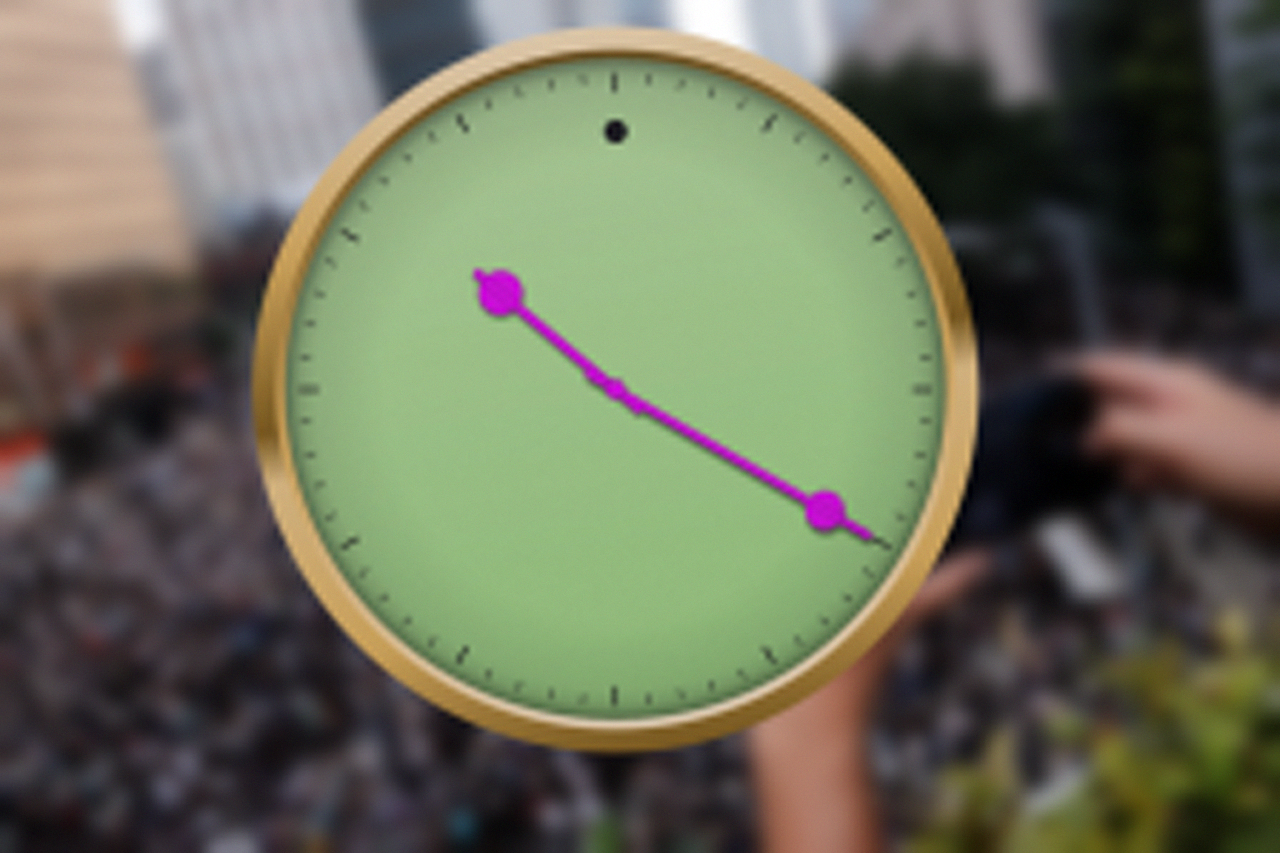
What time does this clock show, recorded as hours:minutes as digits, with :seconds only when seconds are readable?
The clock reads 10:20
